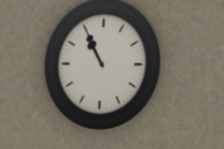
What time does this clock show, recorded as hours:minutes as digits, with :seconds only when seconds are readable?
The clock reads 10:55
